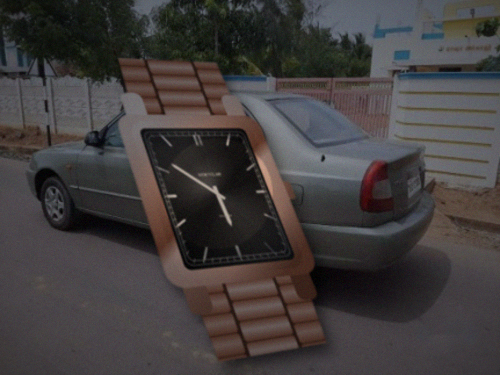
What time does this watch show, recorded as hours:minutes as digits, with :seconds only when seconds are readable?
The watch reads 5:52
